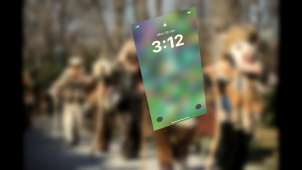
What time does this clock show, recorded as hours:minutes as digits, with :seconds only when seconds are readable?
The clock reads 3:12
